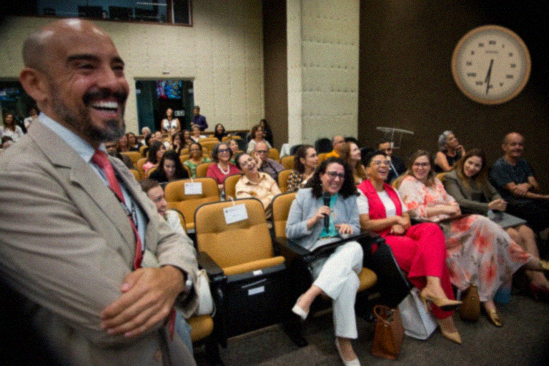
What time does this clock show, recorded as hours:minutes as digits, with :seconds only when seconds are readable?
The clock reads 6:31
